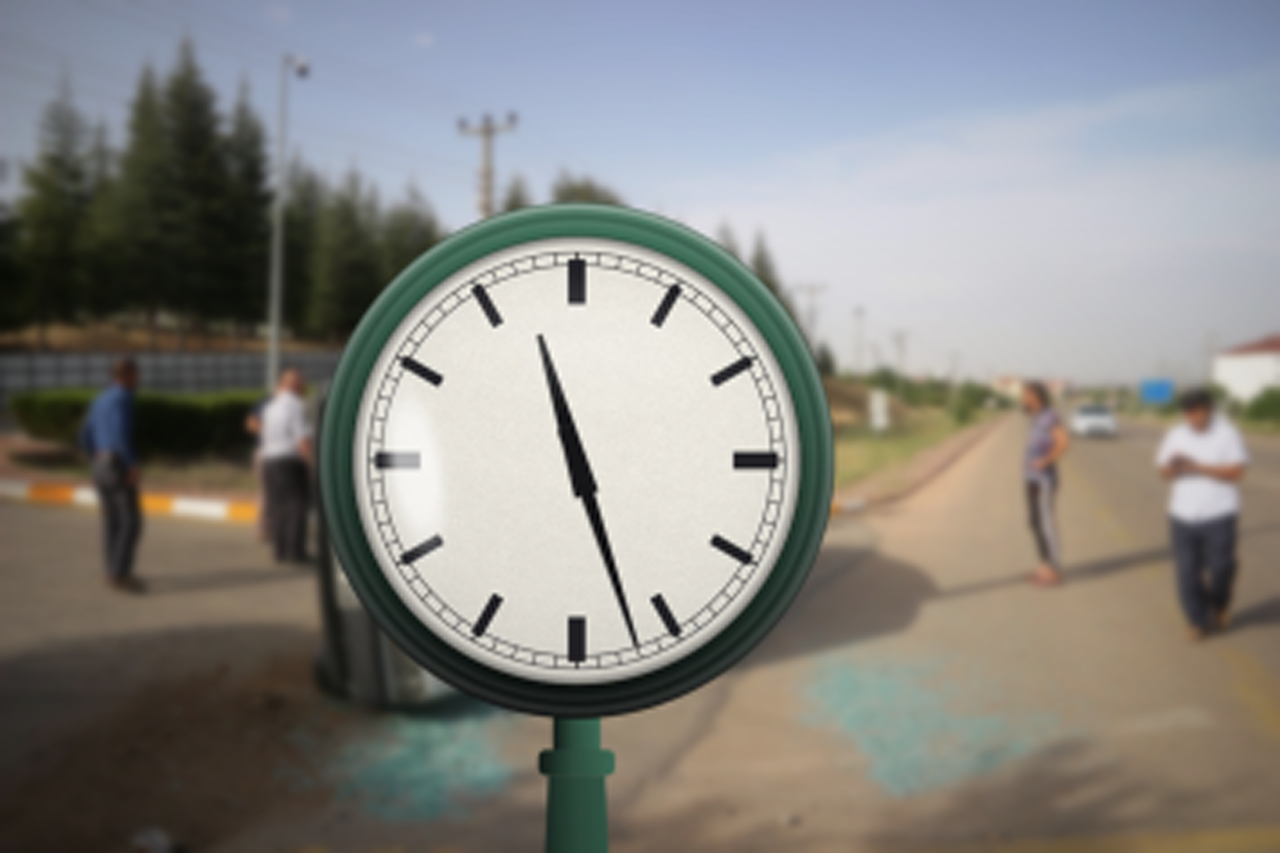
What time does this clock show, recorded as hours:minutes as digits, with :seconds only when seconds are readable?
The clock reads 11:27
